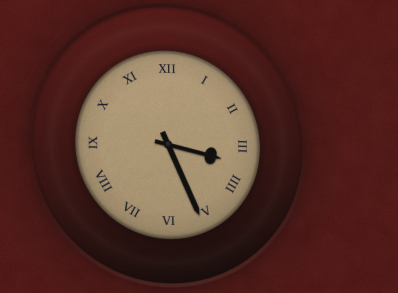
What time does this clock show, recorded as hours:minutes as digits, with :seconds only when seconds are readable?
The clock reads 3:26
